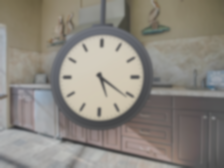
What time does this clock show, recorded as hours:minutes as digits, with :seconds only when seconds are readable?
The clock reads 5:21
